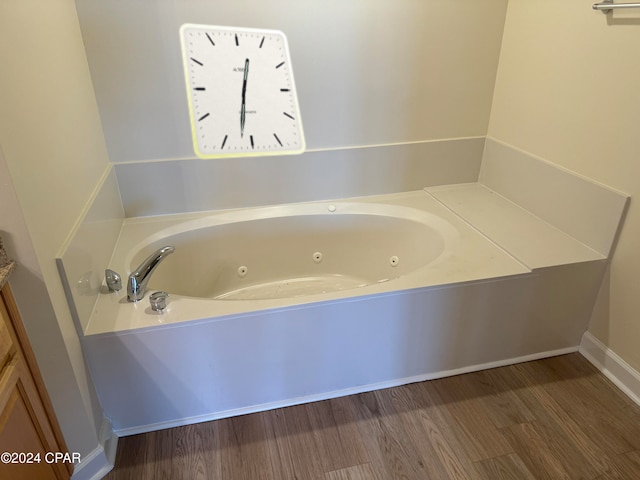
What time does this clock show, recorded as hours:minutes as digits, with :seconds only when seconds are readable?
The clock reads 12:32
